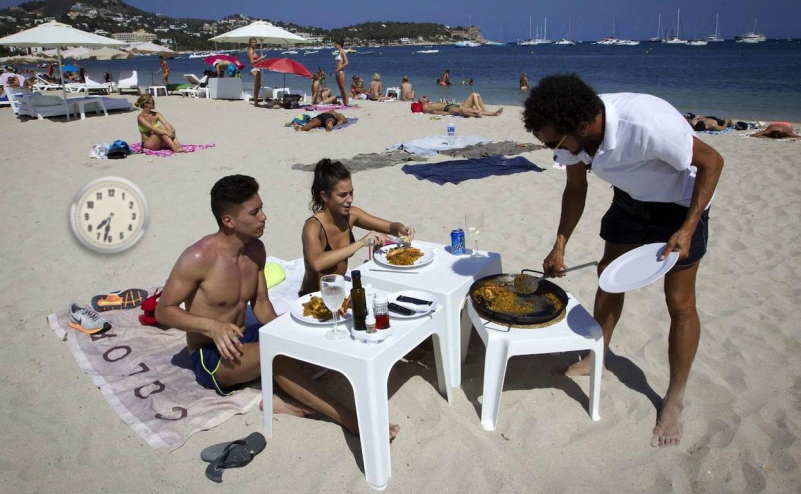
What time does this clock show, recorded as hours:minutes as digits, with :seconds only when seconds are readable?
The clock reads 7:32
